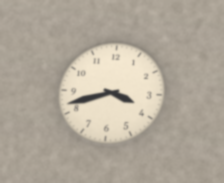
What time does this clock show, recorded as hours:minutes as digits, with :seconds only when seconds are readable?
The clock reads 3:42
